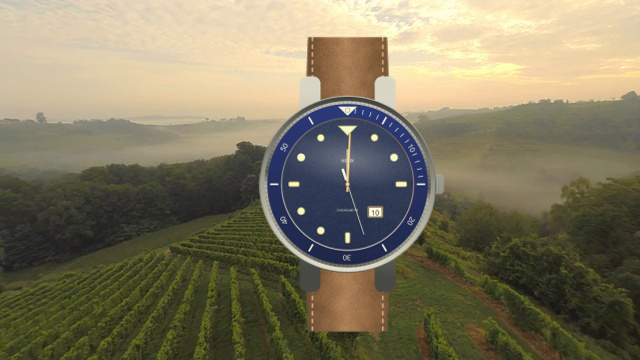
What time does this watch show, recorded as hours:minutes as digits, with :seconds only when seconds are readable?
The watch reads 12:00:27
